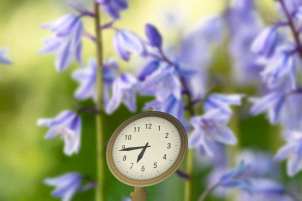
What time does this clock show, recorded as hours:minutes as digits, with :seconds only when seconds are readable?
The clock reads 6:44
